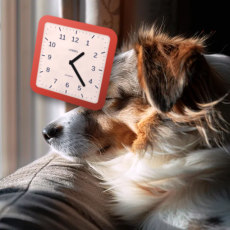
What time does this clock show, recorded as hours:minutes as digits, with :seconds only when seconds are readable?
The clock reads 1:23
